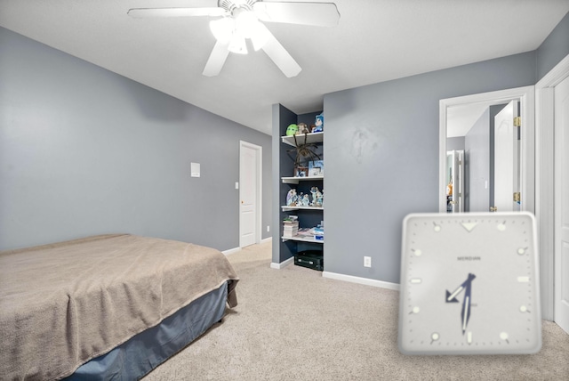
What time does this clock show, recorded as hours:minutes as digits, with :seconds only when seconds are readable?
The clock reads 7:31
